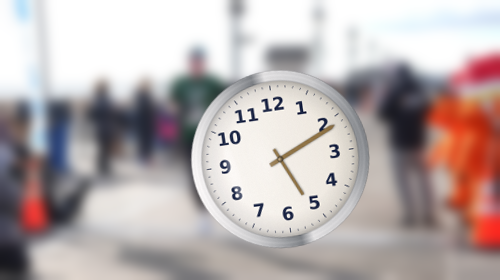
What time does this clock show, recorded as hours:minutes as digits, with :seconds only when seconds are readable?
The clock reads 5:11
